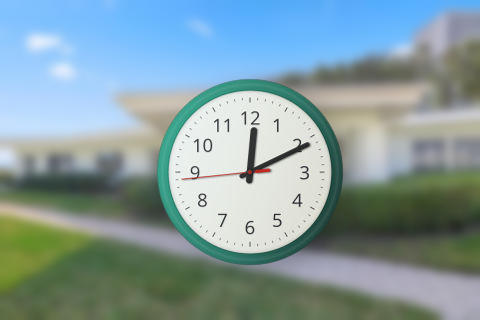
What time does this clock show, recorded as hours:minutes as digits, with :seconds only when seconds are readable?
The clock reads 12:10:44
